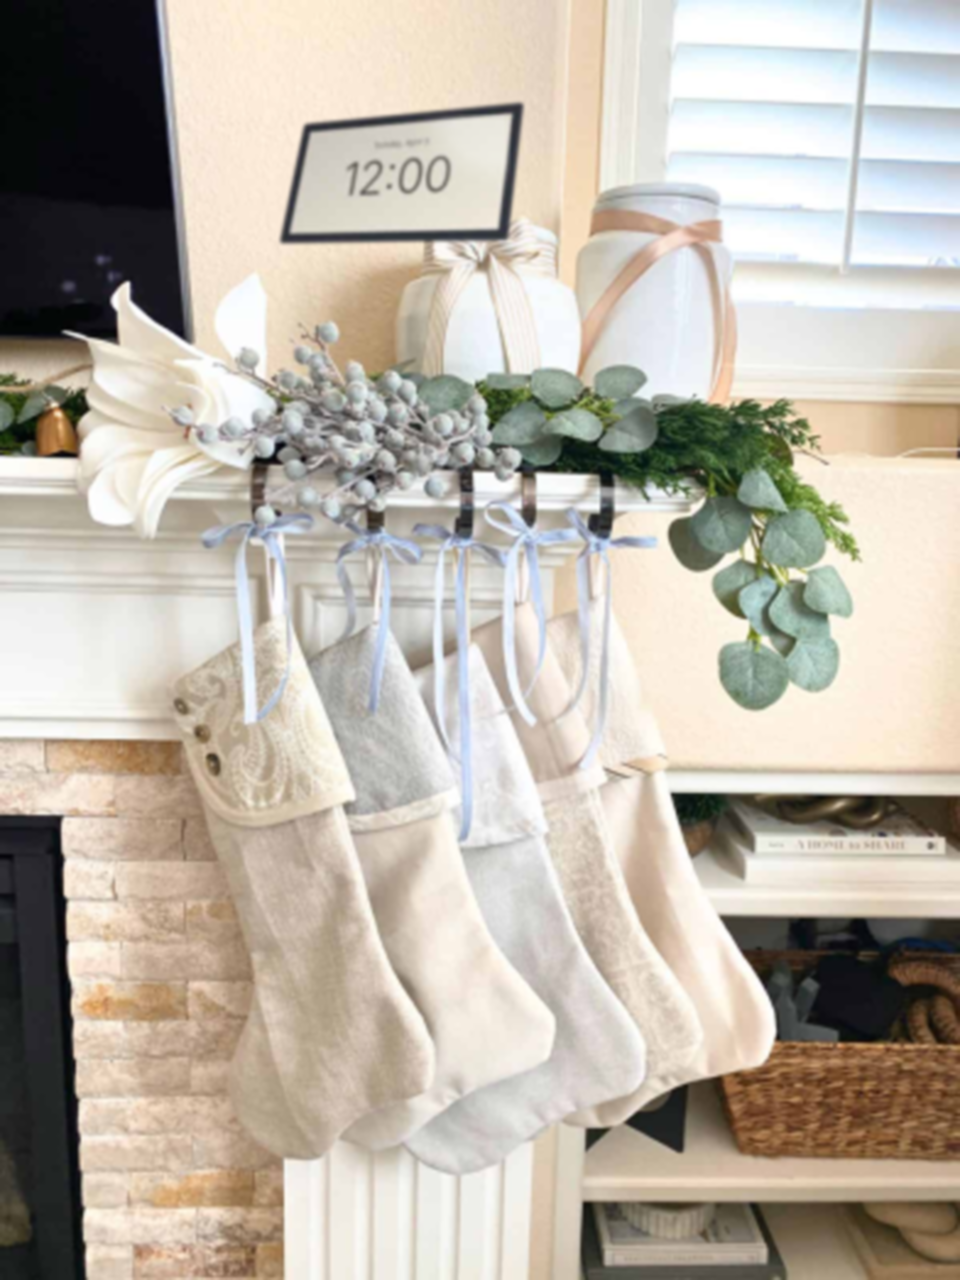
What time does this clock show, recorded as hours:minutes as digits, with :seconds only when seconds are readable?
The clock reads 12:00
